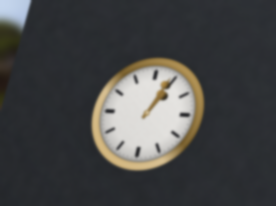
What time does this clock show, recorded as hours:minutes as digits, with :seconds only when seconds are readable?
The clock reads 1:04
